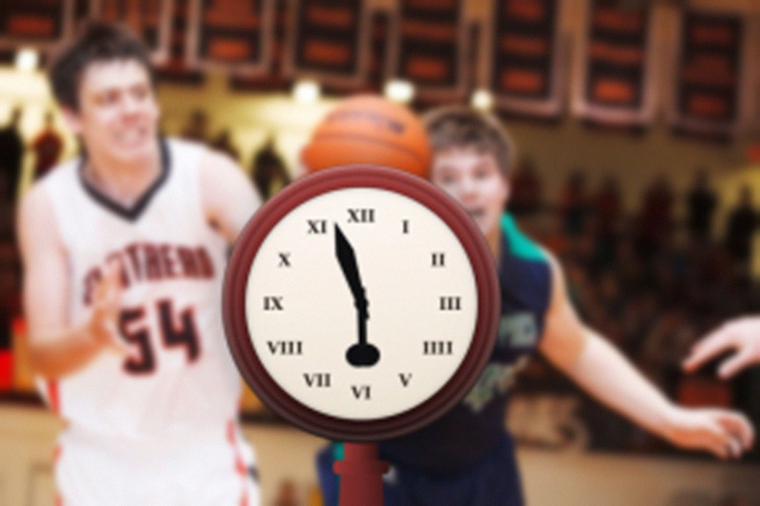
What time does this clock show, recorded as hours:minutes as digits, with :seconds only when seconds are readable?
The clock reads 5:57
